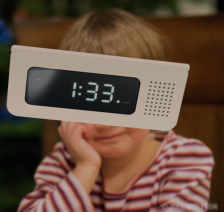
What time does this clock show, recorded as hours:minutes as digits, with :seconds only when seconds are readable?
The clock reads 1:33
